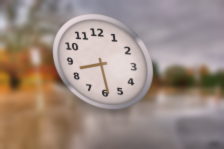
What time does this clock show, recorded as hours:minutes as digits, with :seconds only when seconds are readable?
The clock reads 8:29
